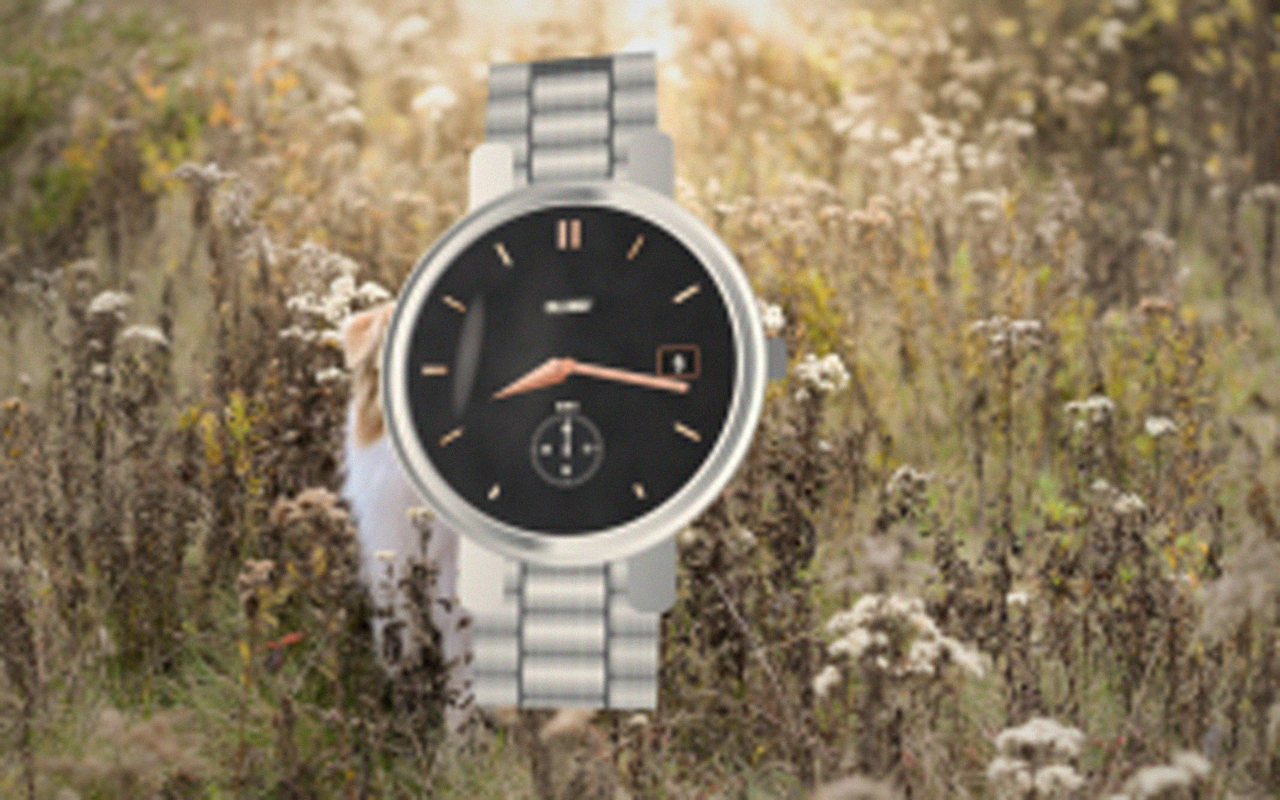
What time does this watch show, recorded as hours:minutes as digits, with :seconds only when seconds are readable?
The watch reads 8:17
